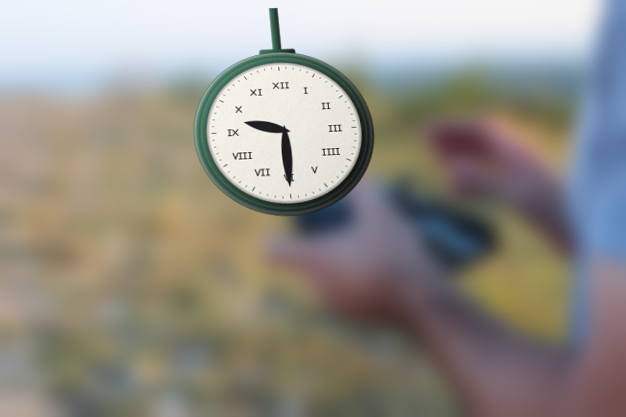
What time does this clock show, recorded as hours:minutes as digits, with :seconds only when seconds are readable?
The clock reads 9:30
